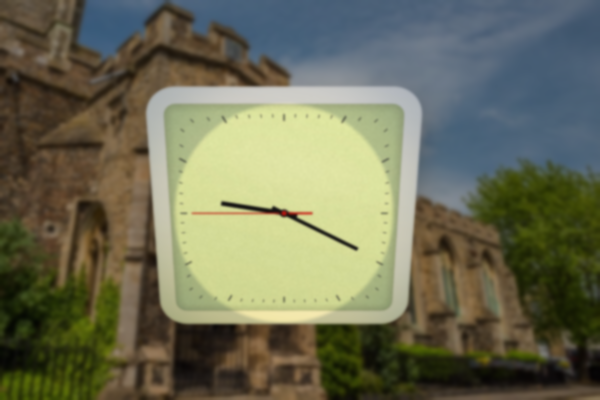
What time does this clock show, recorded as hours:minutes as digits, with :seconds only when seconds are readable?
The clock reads 9:19:45
